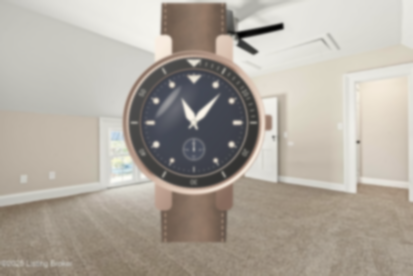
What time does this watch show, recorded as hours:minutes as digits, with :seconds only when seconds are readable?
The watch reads 11:07
